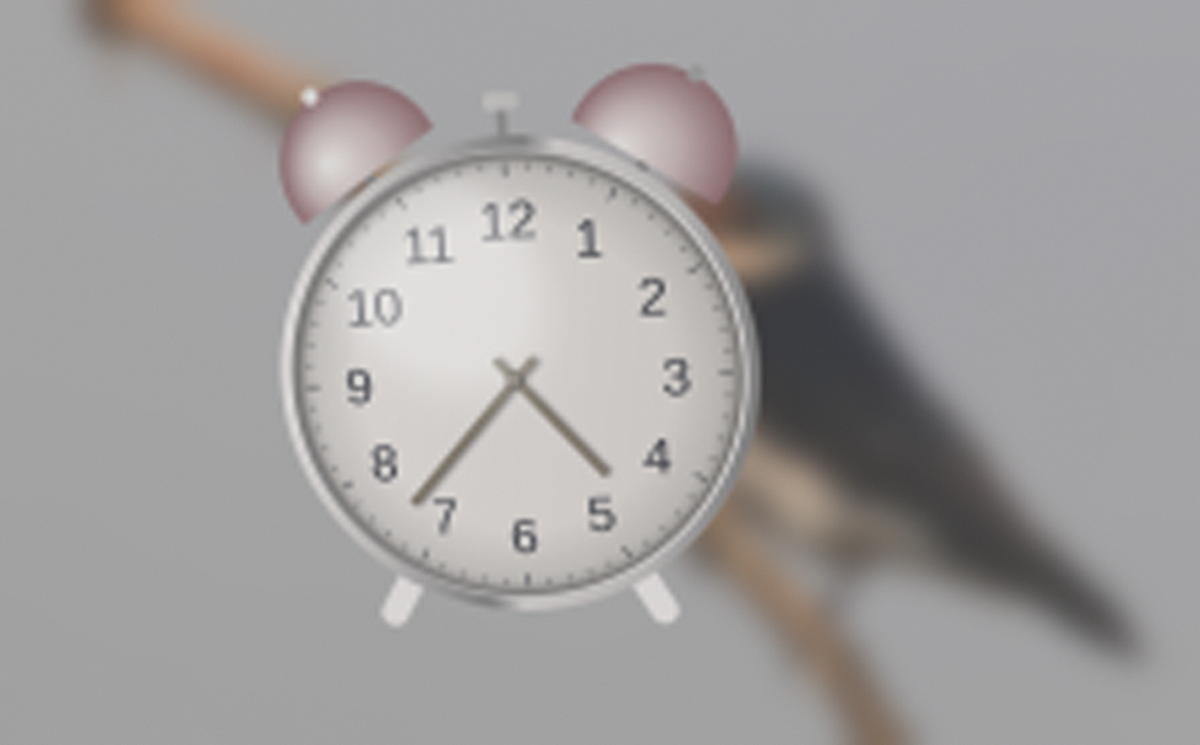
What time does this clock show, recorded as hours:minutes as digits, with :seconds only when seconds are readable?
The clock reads 4:37
